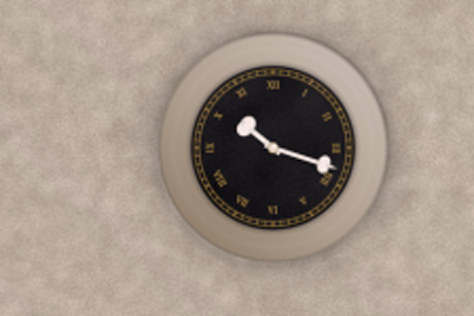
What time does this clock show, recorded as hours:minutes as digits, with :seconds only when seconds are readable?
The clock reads 10:18
